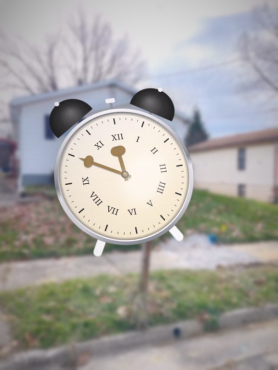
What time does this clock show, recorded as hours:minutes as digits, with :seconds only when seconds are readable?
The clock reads 11:50
